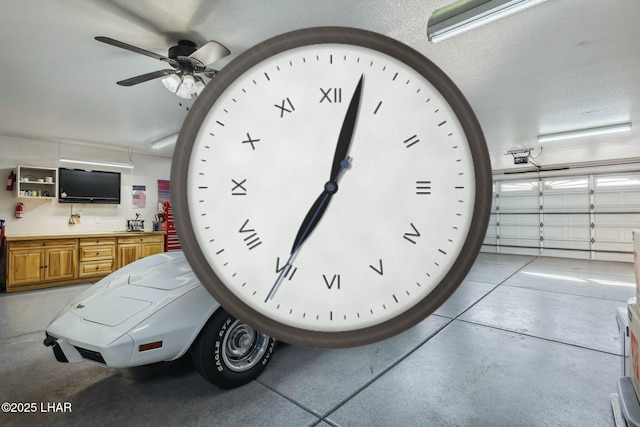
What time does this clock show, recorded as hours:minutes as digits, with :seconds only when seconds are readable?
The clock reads 7:02:35
